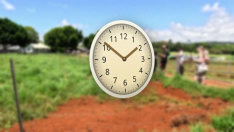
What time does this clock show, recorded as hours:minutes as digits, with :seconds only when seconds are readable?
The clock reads 1:51
